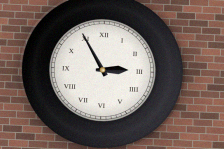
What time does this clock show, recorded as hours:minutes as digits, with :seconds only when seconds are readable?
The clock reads 2:55
